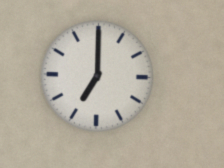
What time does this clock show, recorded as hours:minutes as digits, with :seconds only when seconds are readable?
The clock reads 7:00
